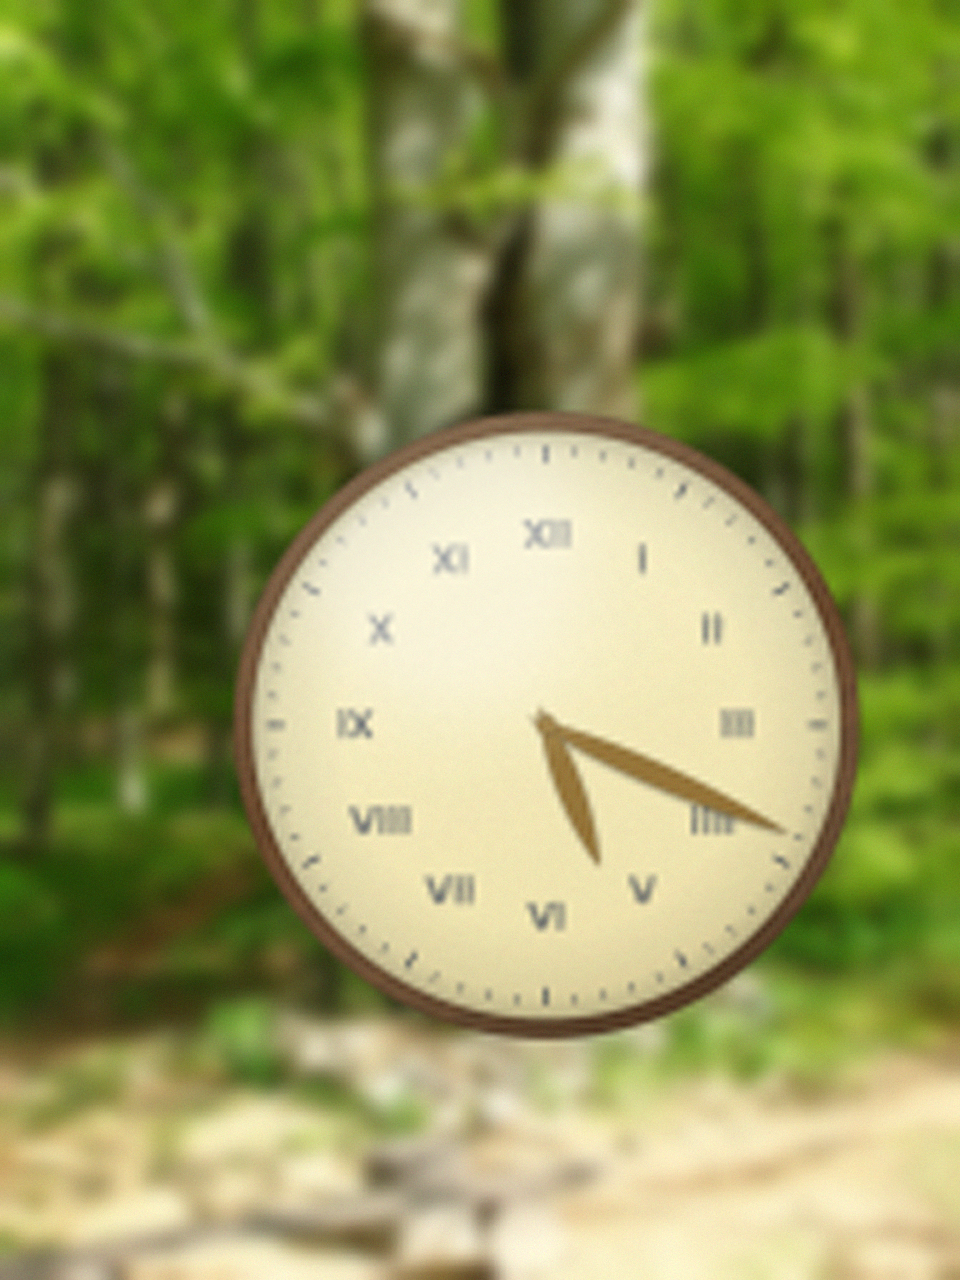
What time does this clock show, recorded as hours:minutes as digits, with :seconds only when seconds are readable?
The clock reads 5:19
